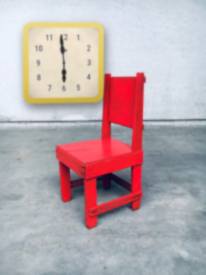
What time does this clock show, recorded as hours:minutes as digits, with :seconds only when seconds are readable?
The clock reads 5:59
